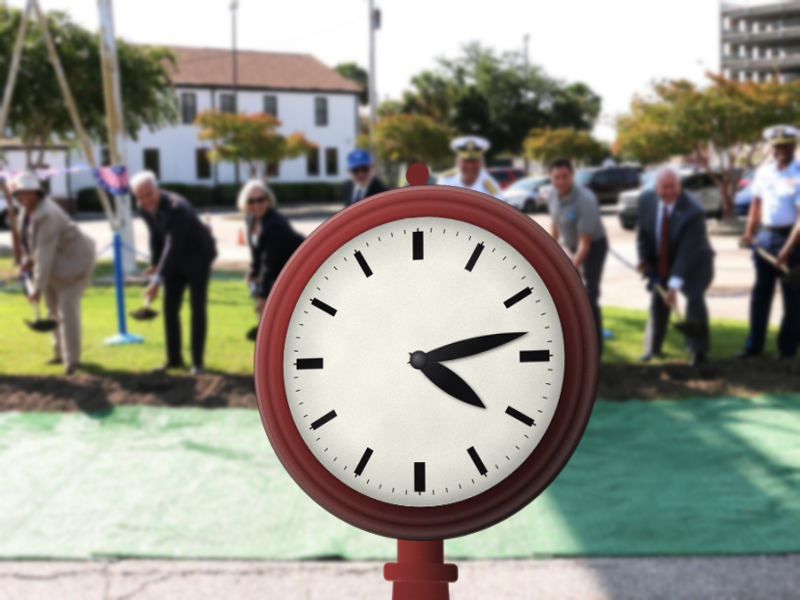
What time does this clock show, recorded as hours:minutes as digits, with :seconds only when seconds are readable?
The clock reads 4:13
